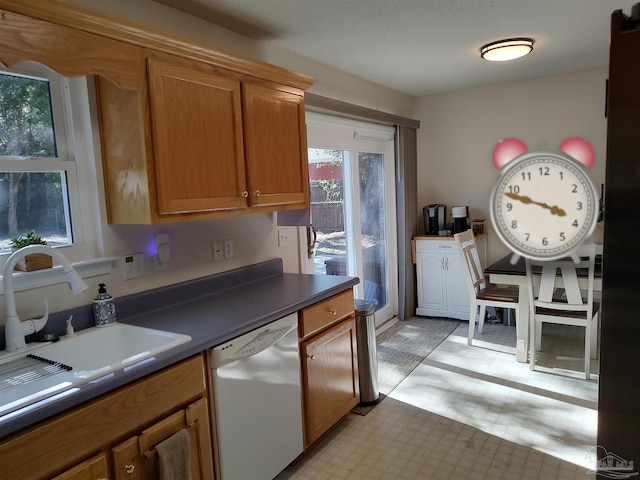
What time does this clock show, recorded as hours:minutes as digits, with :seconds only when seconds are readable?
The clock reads 3:48
